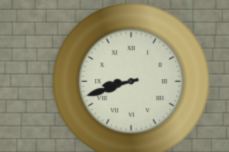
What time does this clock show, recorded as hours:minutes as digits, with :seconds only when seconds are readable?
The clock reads 8:42
